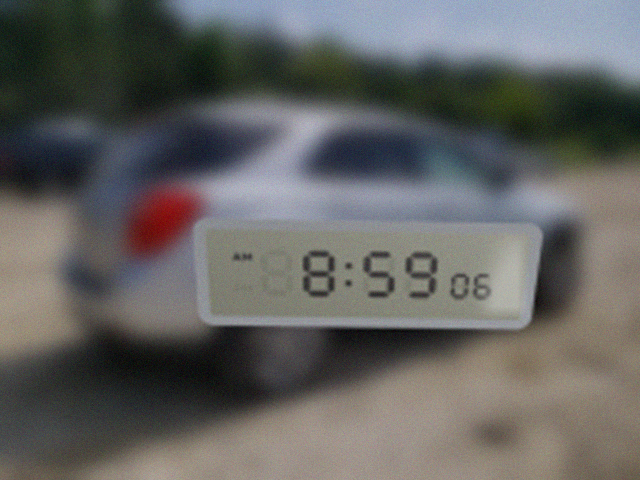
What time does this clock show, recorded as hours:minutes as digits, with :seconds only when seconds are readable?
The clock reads 8:59:06
